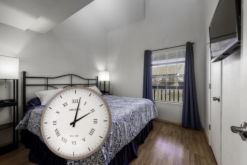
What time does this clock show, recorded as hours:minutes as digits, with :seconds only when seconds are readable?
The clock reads 2:02
